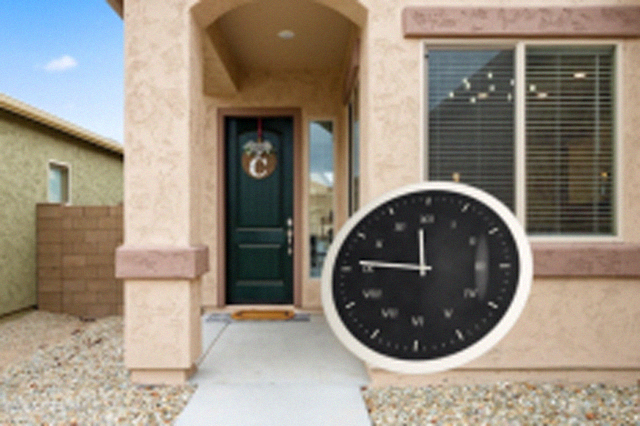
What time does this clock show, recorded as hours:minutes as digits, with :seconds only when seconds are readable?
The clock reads 11:46
